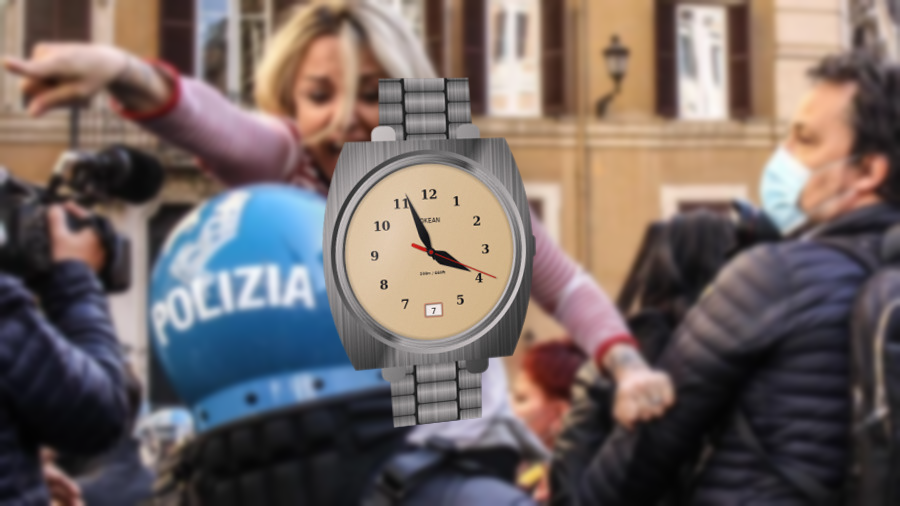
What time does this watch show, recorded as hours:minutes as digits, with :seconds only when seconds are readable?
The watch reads 3:56:19
